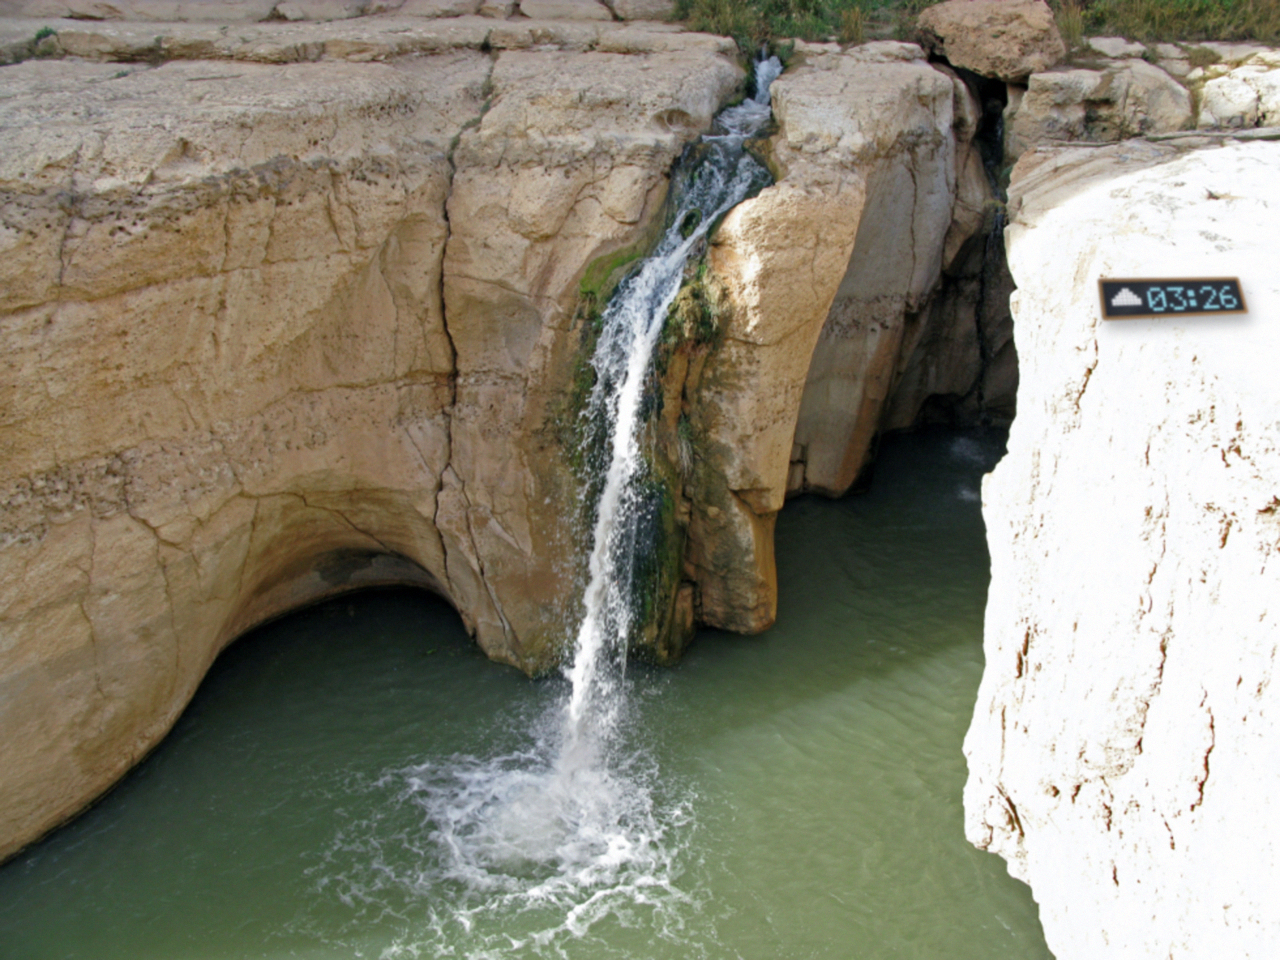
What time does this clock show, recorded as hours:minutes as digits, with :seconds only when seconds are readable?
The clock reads 3:26
